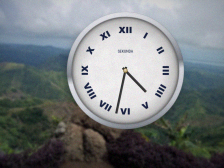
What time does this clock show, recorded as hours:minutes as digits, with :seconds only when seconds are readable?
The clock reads 4:32
